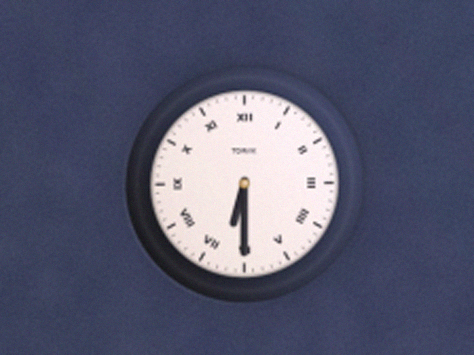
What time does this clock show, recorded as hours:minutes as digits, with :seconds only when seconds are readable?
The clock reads 6:30
